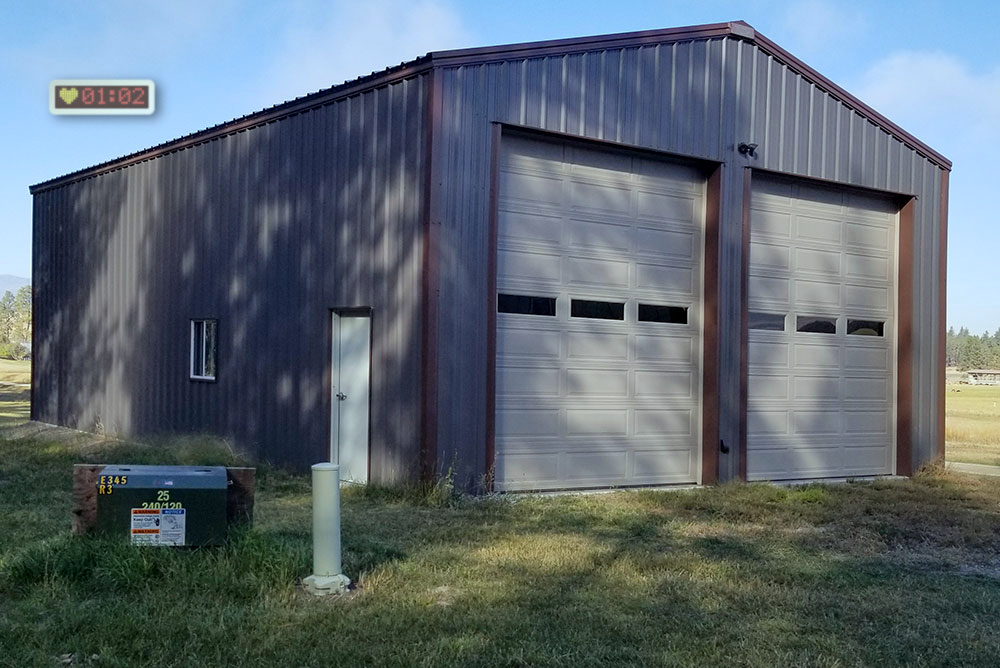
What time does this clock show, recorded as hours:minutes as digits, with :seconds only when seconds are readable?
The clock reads 1:02
